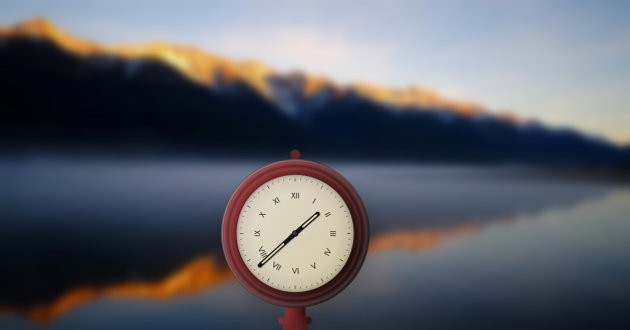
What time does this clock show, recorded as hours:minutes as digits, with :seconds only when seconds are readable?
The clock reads 1:38
